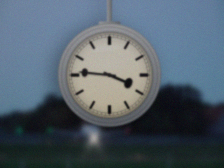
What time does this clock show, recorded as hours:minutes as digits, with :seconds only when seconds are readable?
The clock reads 3:46
